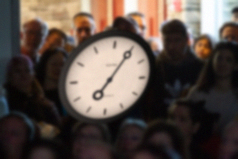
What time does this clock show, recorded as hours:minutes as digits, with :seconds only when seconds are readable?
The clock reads 7:05
